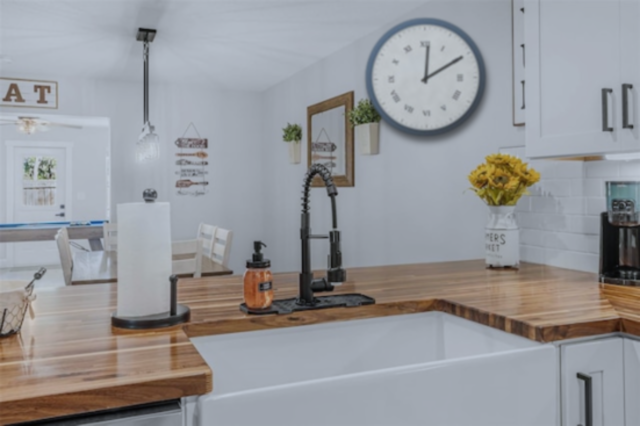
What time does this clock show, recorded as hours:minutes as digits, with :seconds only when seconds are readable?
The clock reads 12:10
